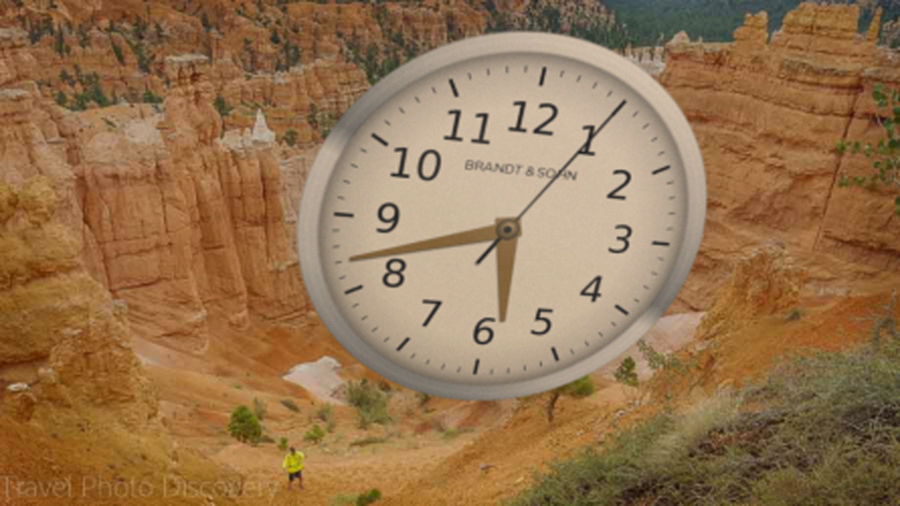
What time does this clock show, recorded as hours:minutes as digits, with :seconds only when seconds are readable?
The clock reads 5:42:05
